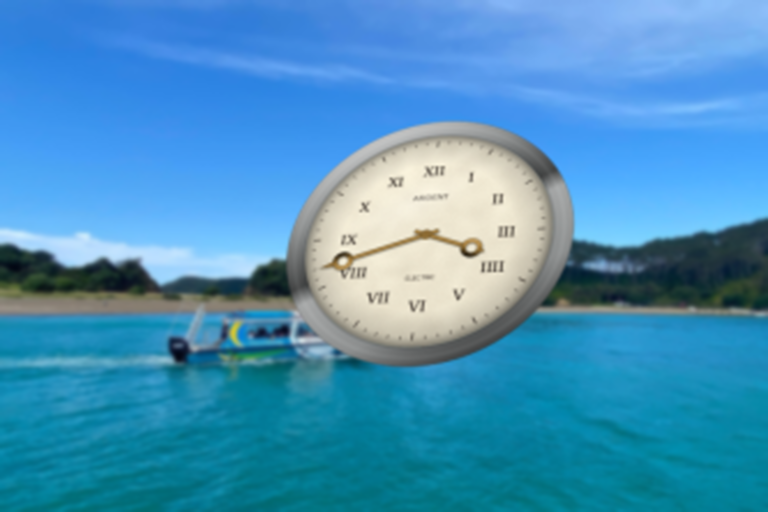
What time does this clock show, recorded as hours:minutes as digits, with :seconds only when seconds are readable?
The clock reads 3:42
